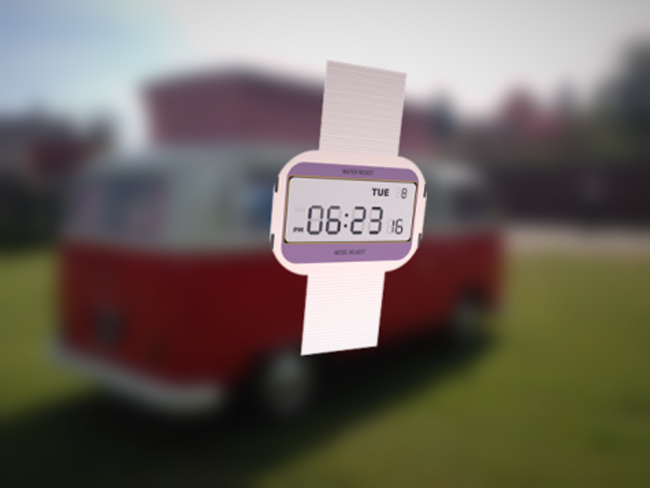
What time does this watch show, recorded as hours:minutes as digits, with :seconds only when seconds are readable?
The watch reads 6:23:16
